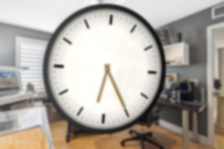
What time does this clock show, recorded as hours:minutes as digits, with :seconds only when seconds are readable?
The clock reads 6:25
